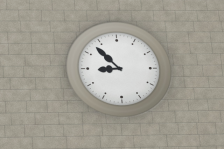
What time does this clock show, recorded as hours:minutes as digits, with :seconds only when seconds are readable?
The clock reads 8:53
